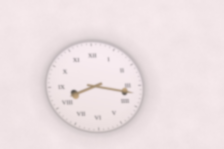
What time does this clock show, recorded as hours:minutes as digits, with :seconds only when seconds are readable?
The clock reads 8:17
